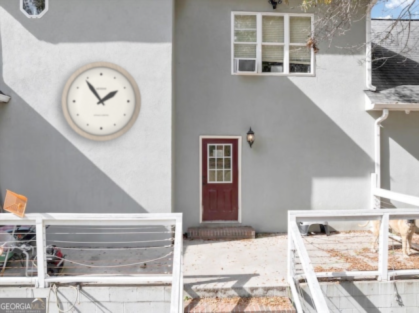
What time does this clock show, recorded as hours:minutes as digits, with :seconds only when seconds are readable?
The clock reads 1:54
